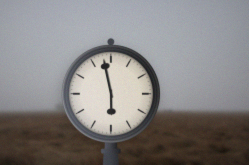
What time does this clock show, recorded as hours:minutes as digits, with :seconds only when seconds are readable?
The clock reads 5:58
